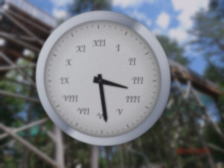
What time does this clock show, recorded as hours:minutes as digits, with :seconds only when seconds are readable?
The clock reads 3:29
